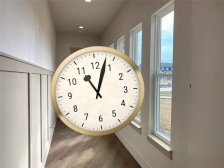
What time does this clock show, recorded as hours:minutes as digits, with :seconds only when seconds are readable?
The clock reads 11:03
